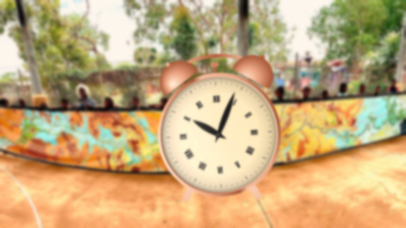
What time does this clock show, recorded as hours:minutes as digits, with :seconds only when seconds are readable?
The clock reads 10:04
